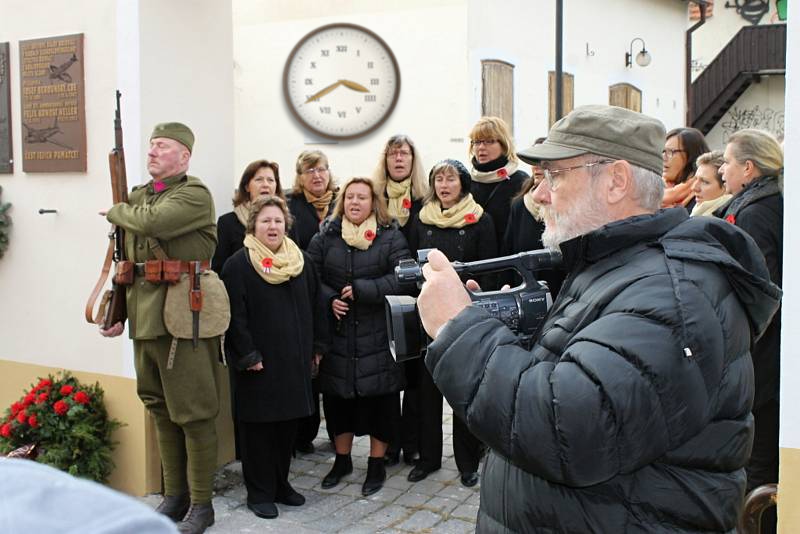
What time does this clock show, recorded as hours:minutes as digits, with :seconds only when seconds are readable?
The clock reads 3:40
